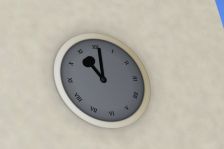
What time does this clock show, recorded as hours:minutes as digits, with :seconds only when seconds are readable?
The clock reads 11:01
